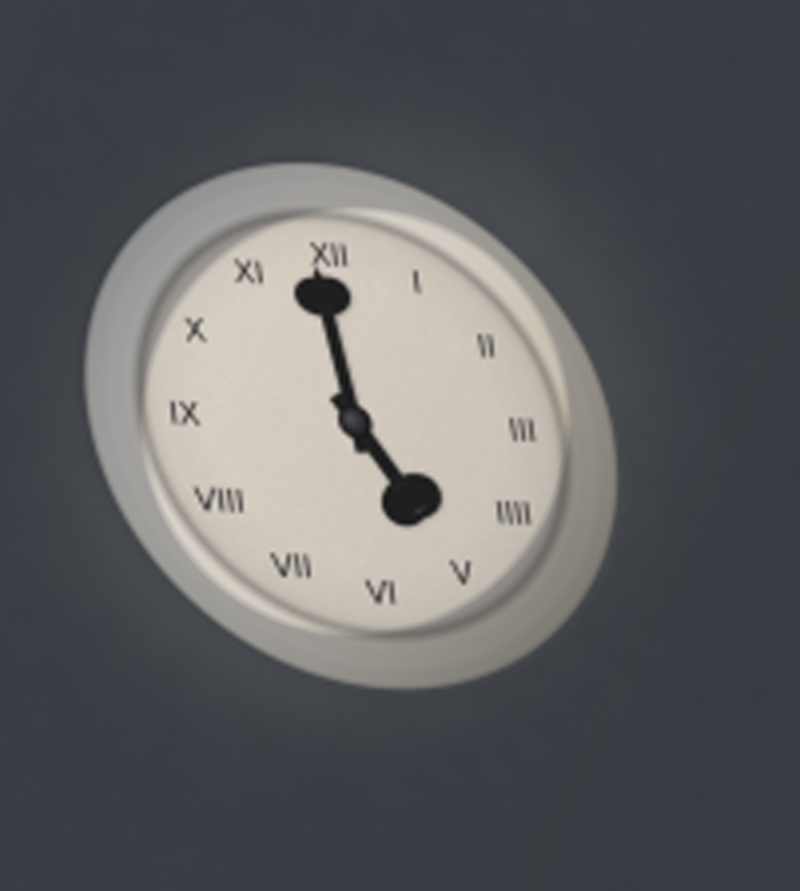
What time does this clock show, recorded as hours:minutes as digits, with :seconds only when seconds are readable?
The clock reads 4:59
